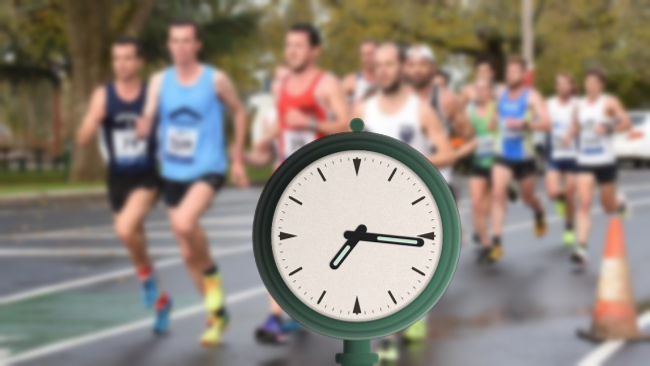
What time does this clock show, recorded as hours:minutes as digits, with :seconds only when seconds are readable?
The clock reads 7:16
